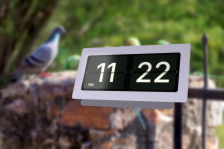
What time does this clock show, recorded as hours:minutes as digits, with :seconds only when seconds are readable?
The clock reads 11:22
